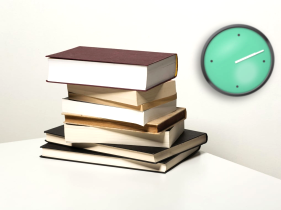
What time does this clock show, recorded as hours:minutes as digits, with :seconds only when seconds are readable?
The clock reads 2:11
